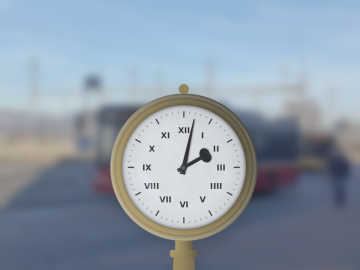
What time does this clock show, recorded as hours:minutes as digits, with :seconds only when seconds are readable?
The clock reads 2:02
